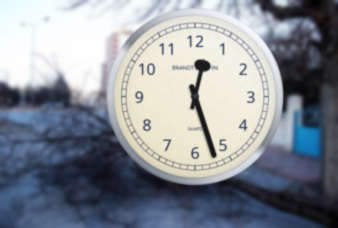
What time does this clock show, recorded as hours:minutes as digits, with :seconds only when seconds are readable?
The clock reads 12:27
